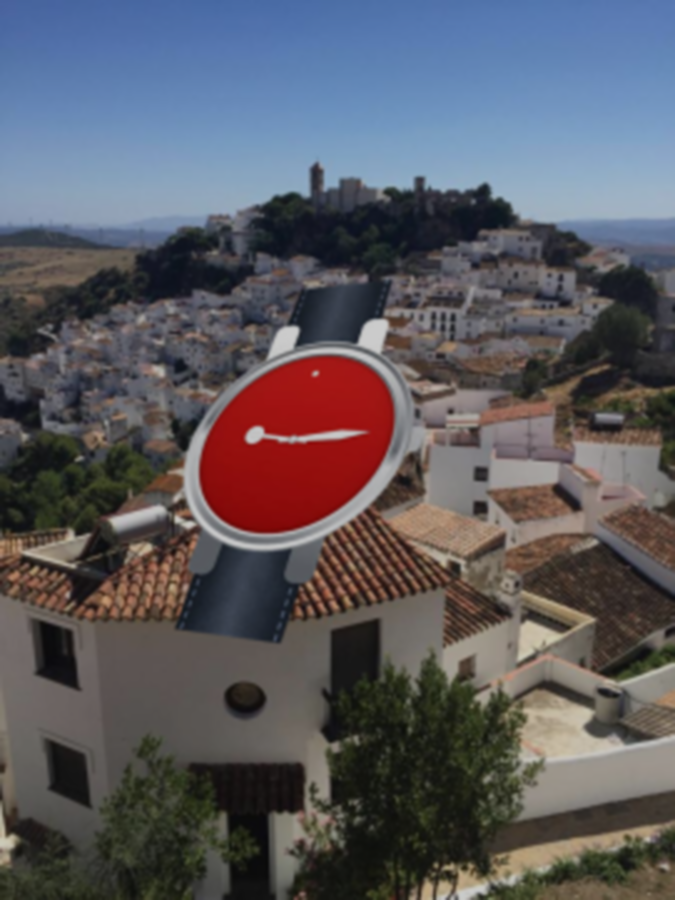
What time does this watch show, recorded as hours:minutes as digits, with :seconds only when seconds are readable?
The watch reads 9:14
